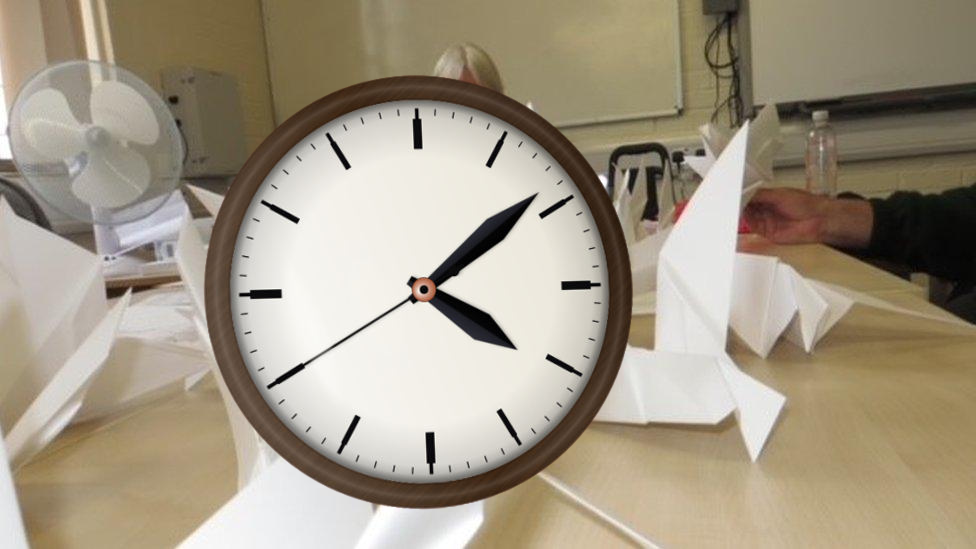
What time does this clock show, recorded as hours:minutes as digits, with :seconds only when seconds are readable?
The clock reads 4:08:40
